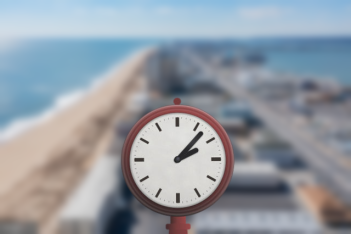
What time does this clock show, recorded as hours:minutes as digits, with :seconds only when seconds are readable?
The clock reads 2:07
